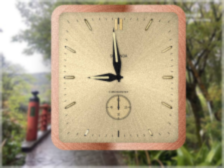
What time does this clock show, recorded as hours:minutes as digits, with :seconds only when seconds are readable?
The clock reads 8:59
